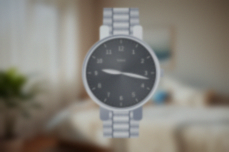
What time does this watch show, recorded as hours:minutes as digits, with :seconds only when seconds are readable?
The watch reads 9:17
